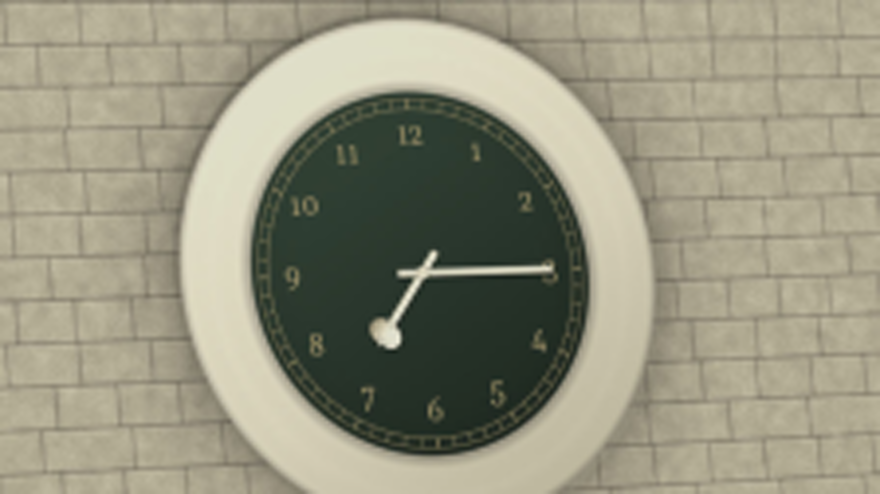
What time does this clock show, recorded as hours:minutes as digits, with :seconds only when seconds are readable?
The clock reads 7:15
